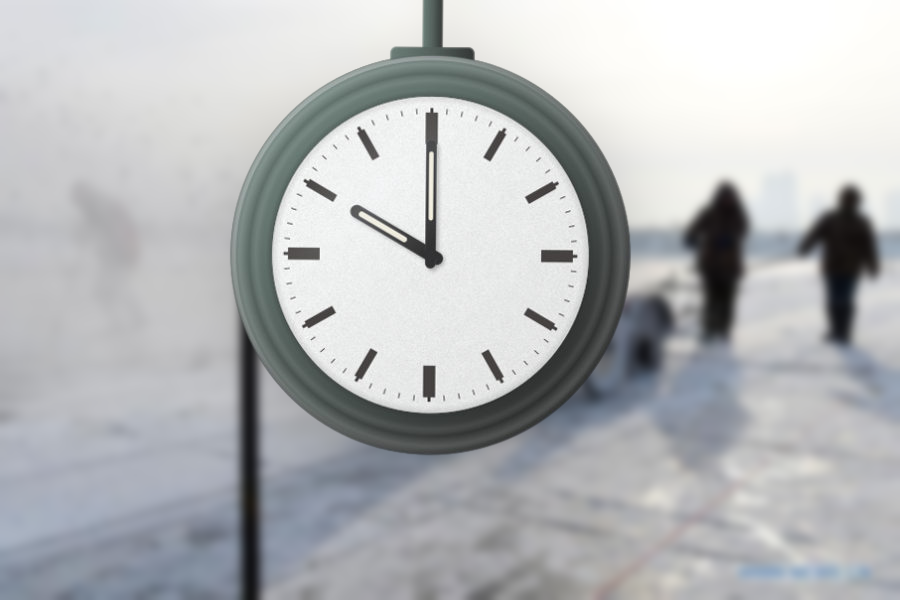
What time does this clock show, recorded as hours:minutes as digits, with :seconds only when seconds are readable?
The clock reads 10:00
